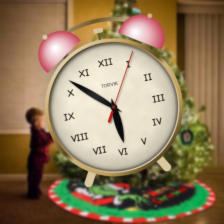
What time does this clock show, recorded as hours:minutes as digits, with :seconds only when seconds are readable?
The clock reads 5:52:05
